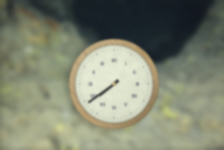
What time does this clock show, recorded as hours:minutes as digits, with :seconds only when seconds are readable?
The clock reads 7:39
